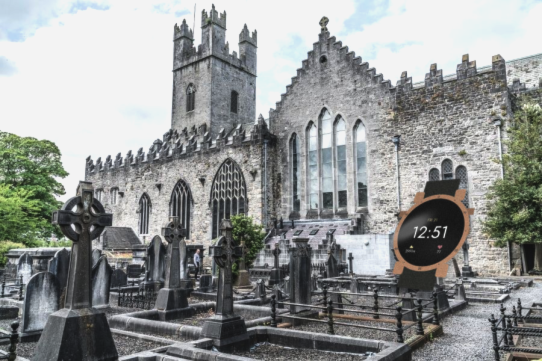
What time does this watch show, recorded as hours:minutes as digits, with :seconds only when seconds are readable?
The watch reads 12:51
